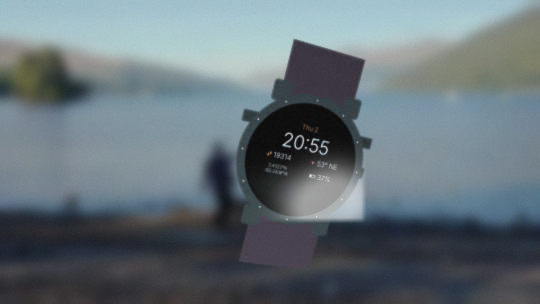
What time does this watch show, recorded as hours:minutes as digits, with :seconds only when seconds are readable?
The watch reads 20:55
